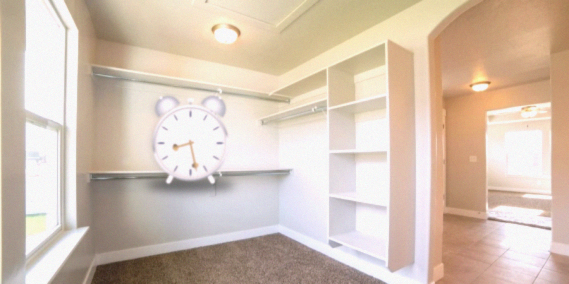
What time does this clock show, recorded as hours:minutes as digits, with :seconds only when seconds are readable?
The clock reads 8:28
